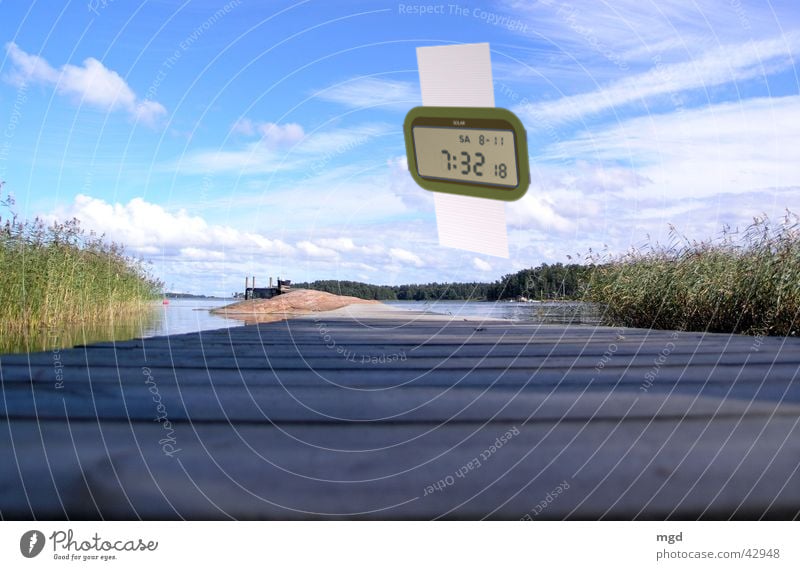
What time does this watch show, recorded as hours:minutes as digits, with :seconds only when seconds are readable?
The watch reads 7:32:18
